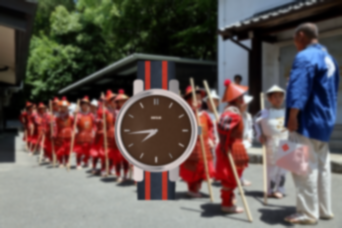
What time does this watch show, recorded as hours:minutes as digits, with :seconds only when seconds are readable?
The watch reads 7:44
